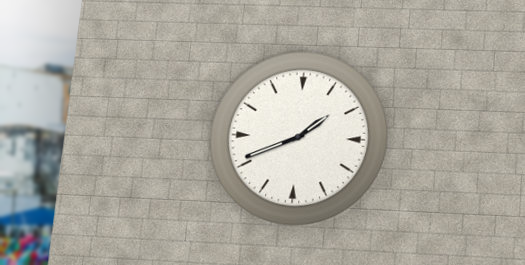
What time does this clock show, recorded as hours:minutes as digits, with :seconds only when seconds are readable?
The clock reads 1:41
